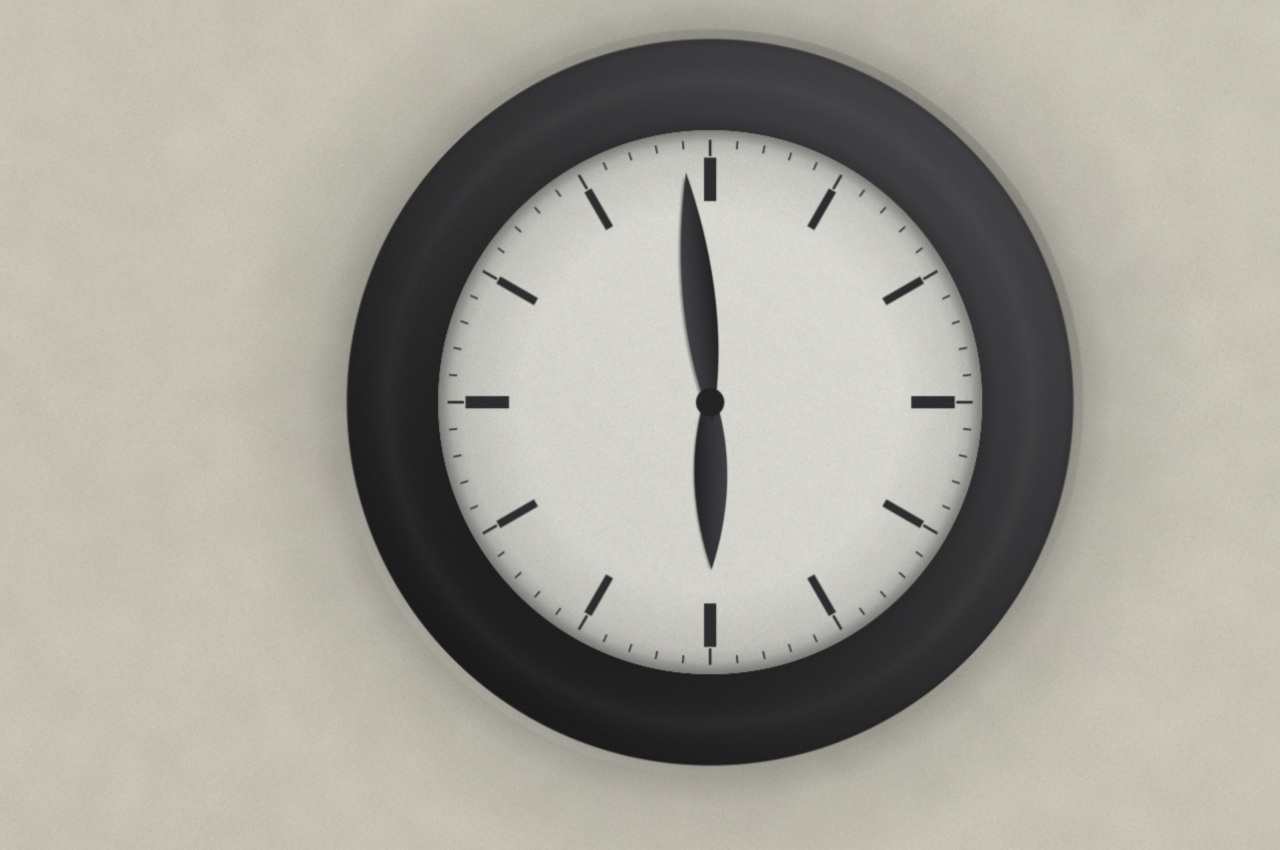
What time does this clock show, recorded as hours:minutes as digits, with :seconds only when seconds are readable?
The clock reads 5:59
